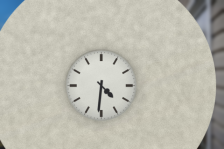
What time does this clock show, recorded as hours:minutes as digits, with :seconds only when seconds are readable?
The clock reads 4:31
